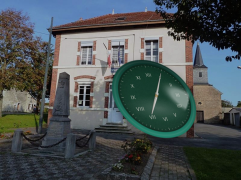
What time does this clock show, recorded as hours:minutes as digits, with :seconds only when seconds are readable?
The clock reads 7:05
